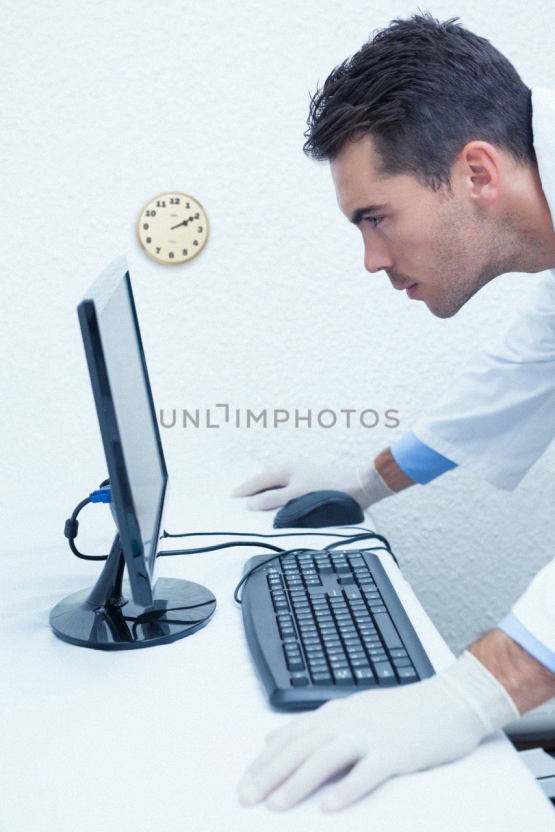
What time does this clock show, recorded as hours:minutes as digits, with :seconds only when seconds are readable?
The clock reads 2:10
